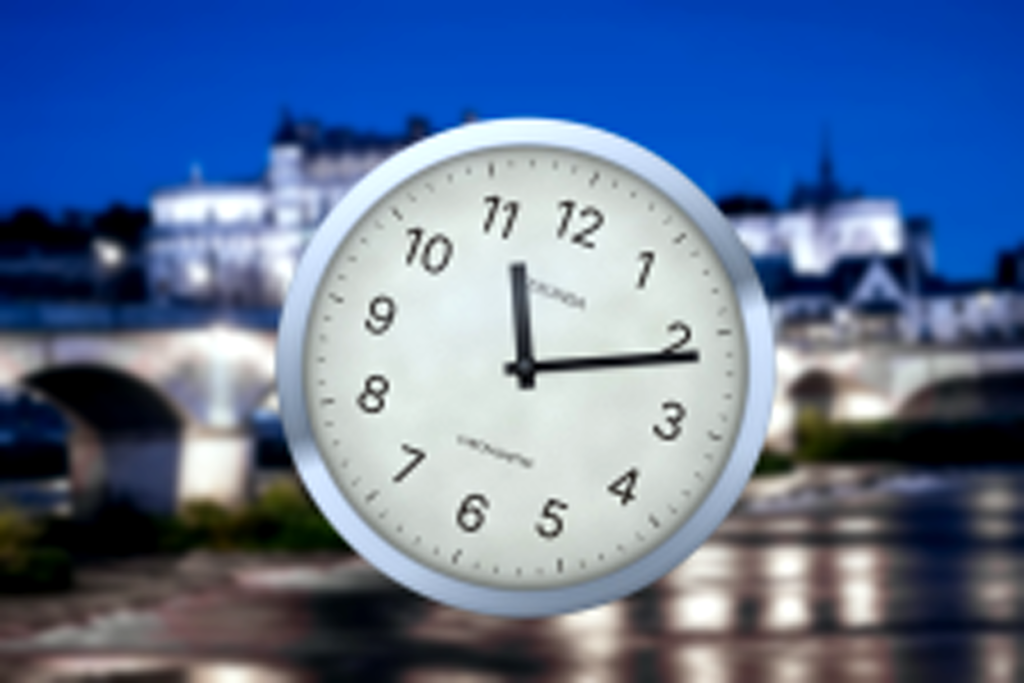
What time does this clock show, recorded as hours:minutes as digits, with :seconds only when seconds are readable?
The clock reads 11:11
